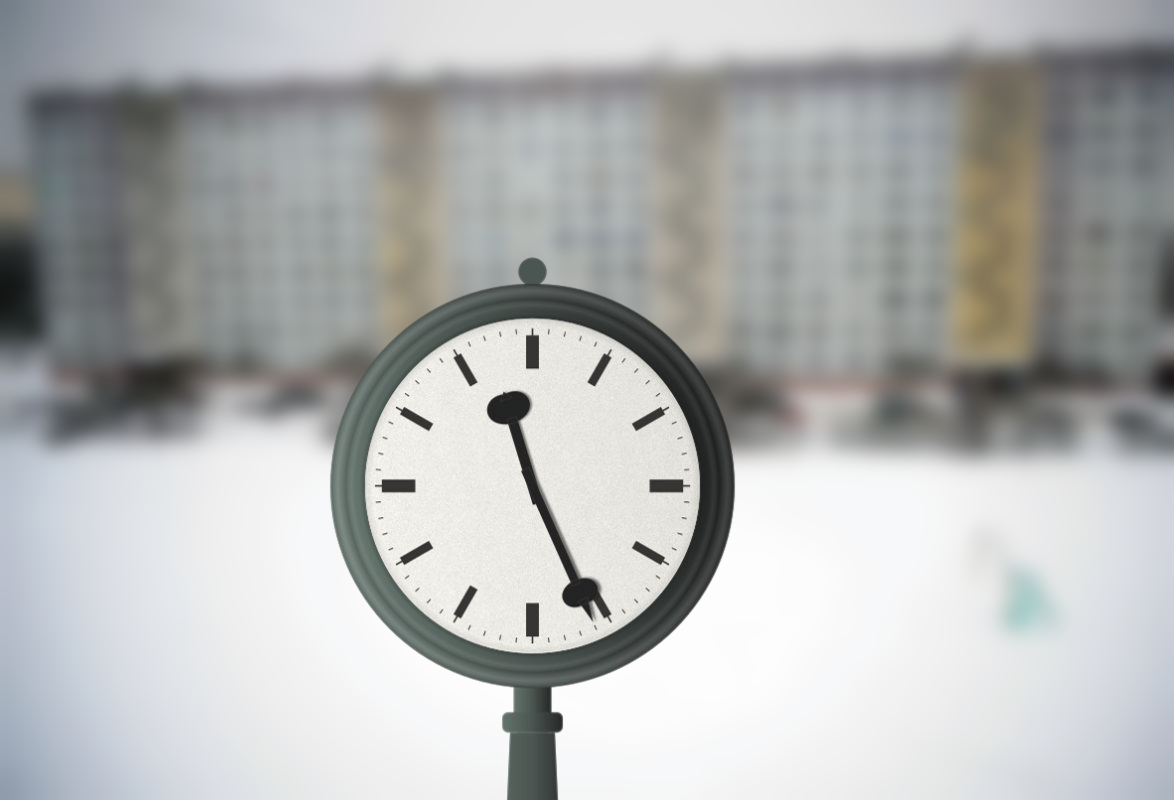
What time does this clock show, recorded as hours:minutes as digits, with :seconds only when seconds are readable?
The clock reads 11:26
